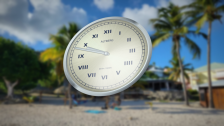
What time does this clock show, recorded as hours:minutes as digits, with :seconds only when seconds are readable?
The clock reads 9:48
